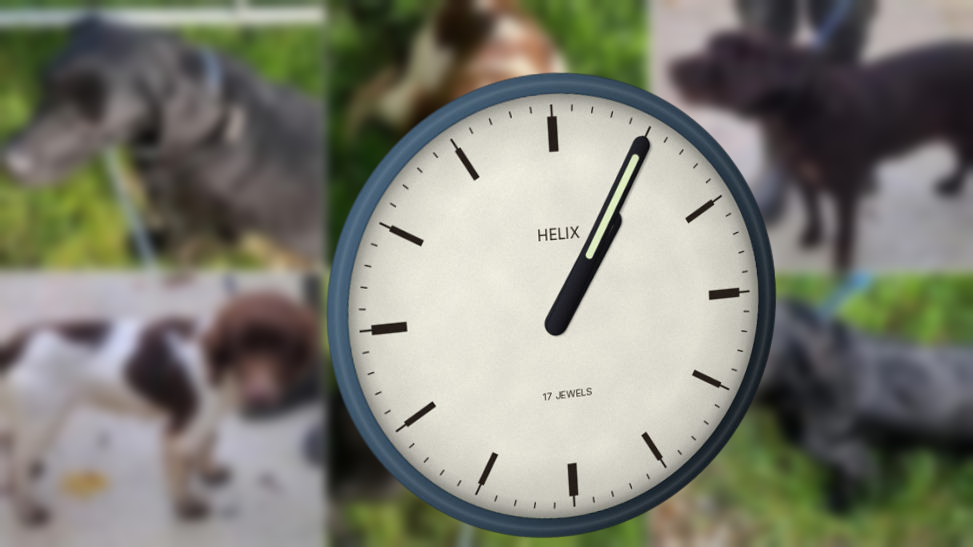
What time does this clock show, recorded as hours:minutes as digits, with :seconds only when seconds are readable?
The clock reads 1:05
